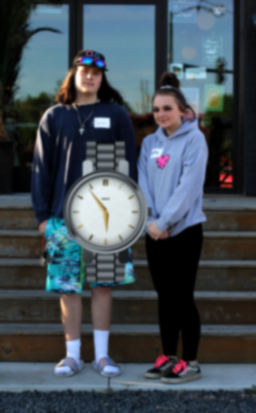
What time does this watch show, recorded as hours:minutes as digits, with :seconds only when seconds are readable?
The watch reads 5:54
